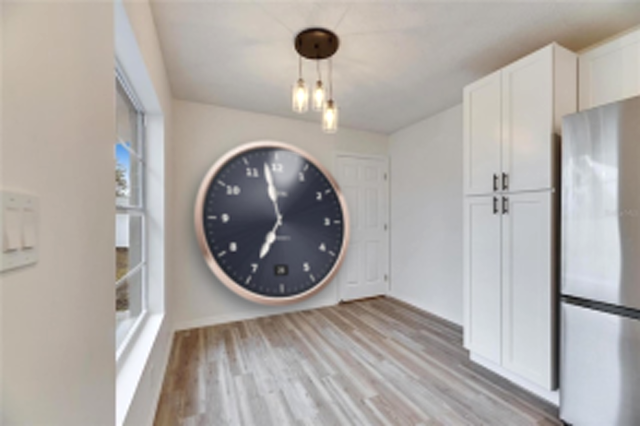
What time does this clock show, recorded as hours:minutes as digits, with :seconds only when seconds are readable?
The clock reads 6:58
